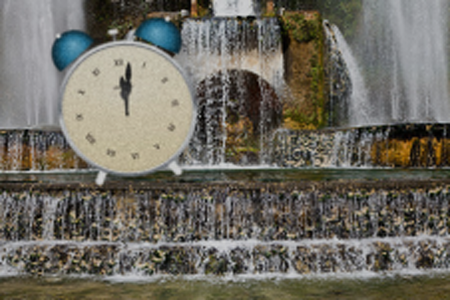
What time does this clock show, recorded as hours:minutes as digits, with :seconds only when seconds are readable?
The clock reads 12:02
